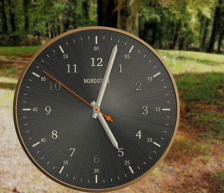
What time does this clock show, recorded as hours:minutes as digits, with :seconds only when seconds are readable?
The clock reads 5:02:51
